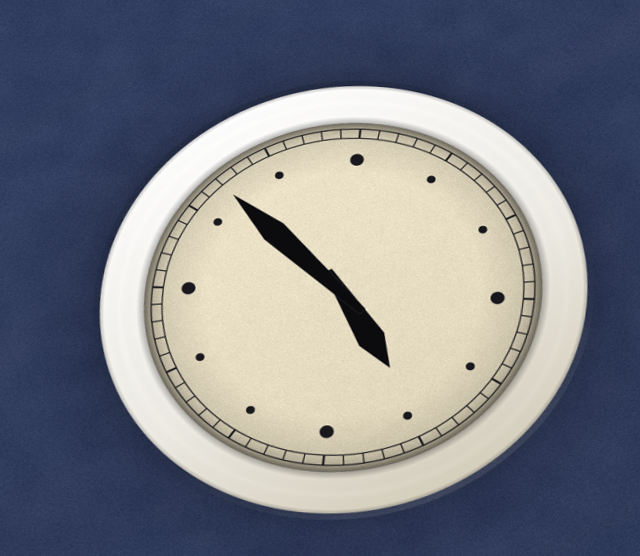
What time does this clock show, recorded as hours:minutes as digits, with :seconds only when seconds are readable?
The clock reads 4:52
